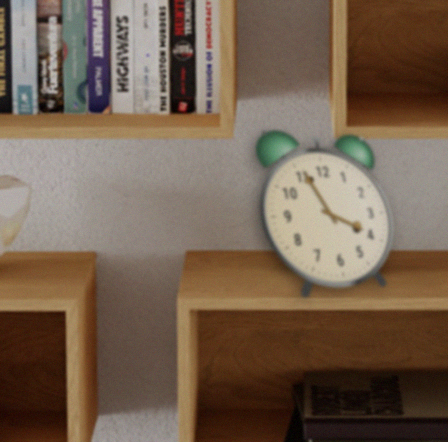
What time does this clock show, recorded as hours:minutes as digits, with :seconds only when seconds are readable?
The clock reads 3:56
